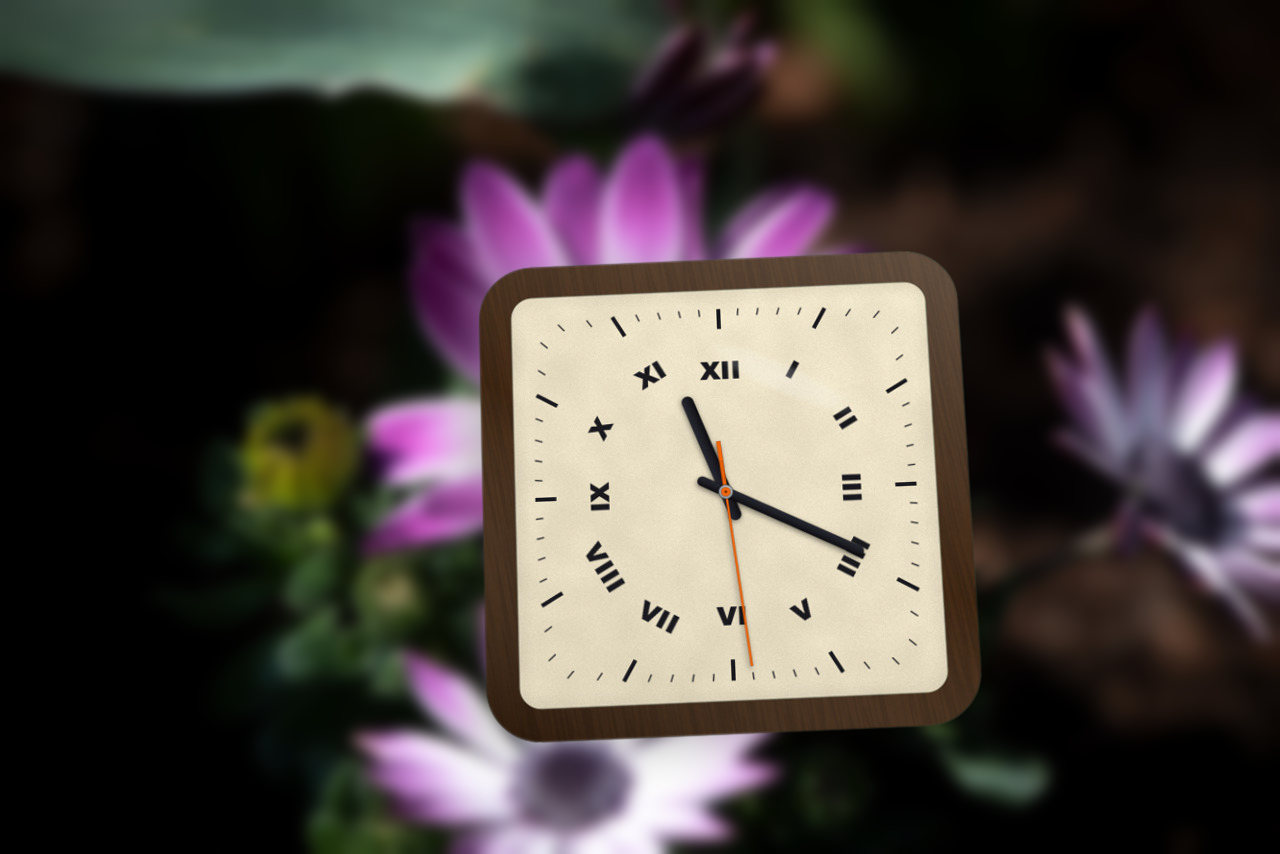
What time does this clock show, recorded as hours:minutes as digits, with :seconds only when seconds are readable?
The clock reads 11:19:29
